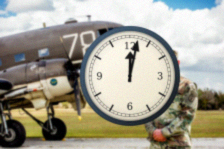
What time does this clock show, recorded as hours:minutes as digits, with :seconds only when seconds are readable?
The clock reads 12:02
